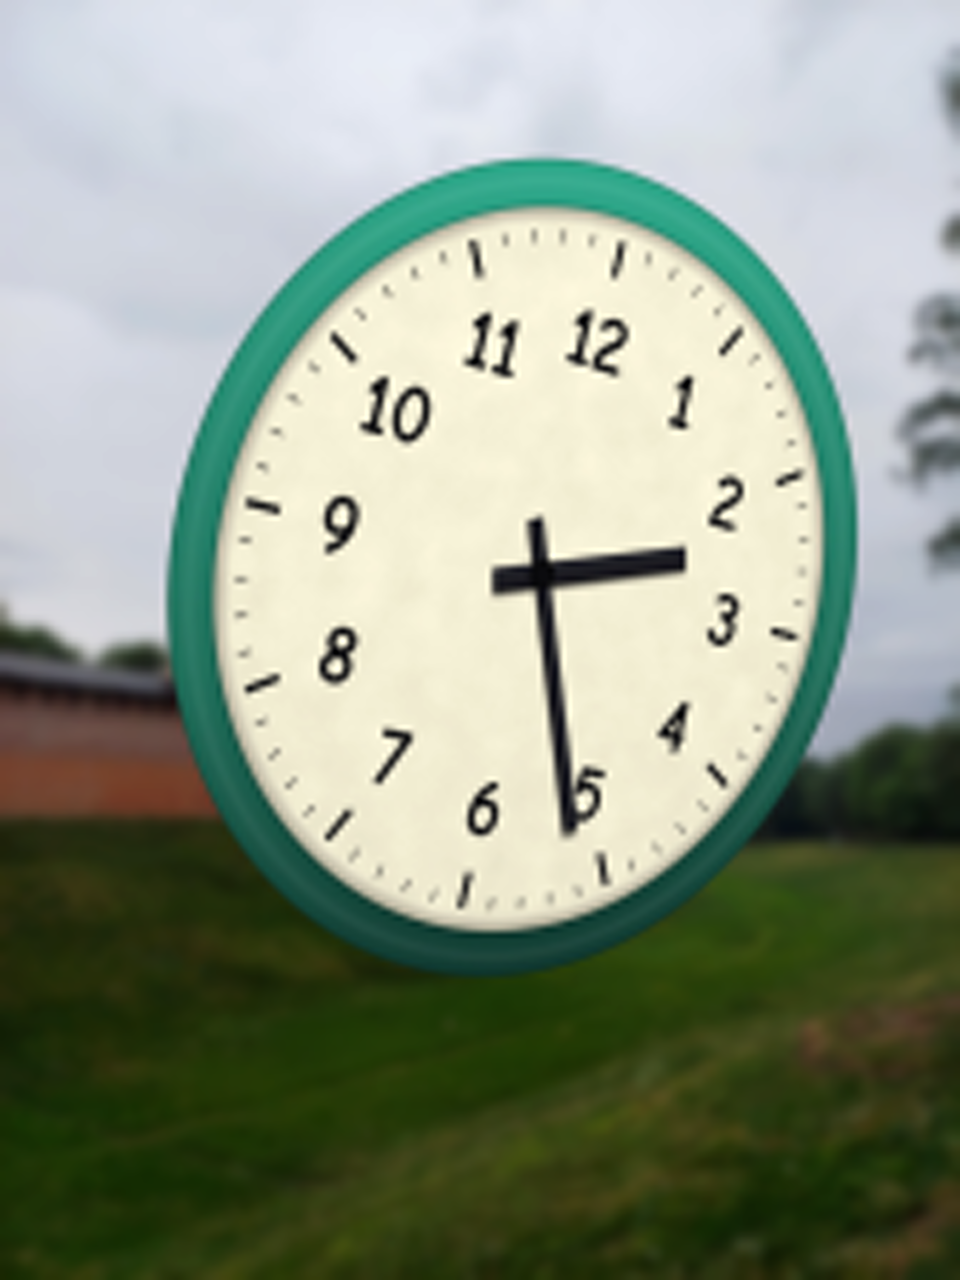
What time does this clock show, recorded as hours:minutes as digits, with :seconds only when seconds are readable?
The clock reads 2:26
